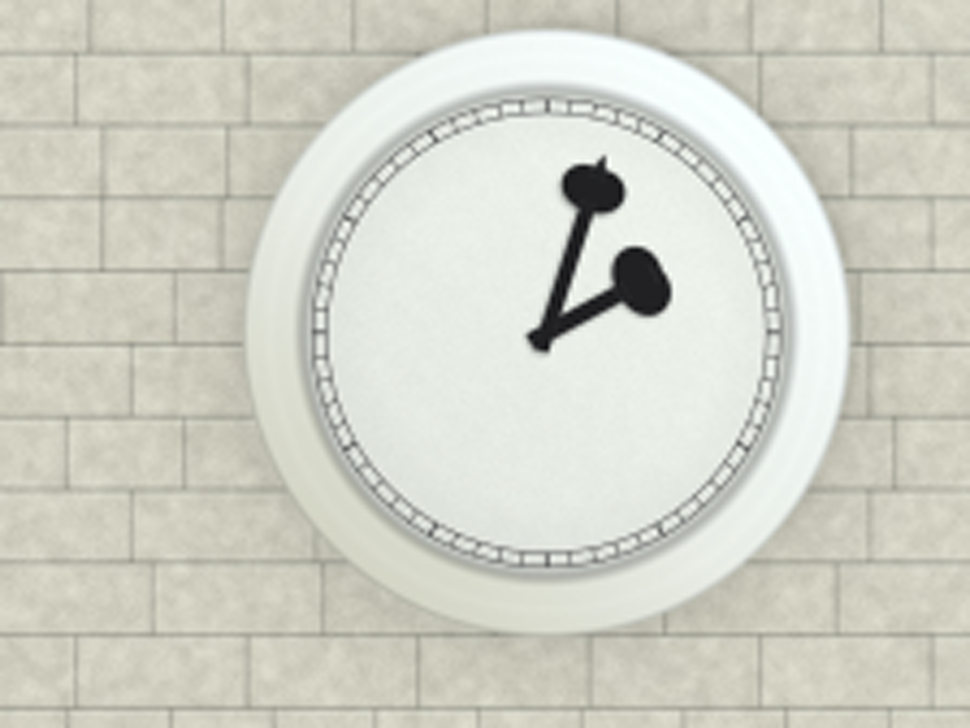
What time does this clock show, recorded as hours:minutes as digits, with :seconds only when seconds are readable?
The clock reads 2:03
